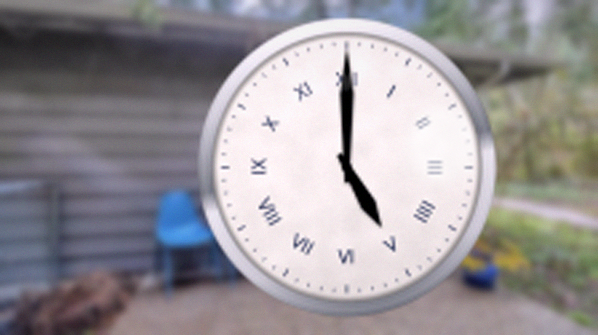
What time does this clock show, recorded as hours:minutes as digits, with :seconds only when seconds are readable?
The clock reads 5:00
